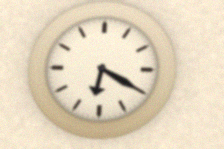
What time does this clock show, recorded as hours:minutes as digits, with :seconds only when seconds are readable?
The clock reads 6:20
